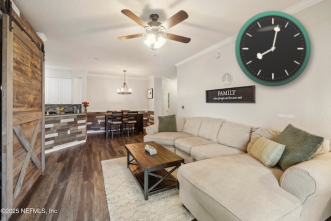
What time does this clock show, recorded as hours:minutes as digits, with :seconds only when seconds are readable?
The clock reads 8:02
